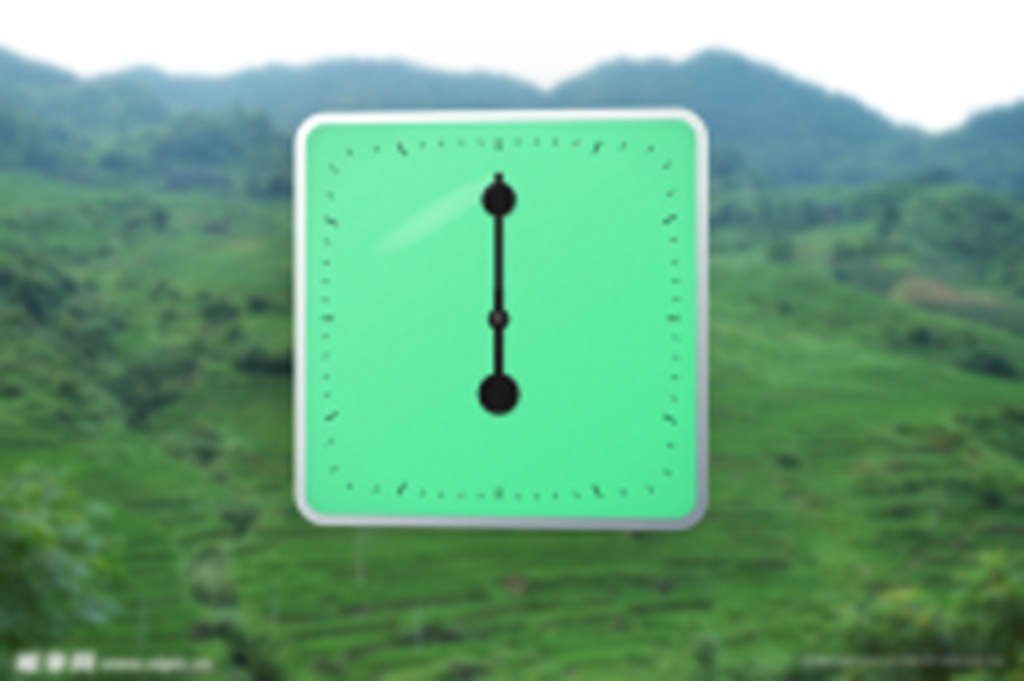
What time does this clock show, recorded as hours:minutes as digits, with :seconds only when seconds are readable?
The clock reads 6:00
